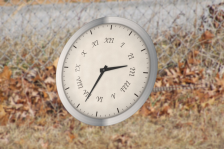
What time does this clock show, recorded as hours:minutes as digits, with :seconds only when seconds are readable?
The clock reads 2:34
